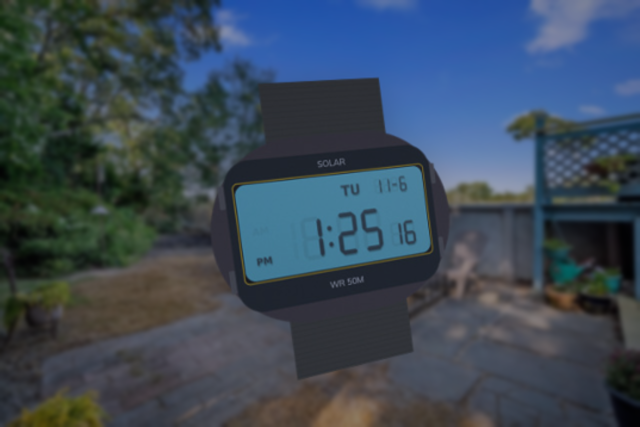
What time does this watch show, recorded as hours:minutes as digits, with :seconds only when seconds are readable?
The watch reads 1:25:16
